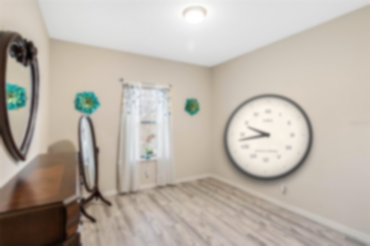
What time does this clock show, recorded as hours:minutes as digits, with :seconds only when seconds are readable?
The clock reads 9:43
